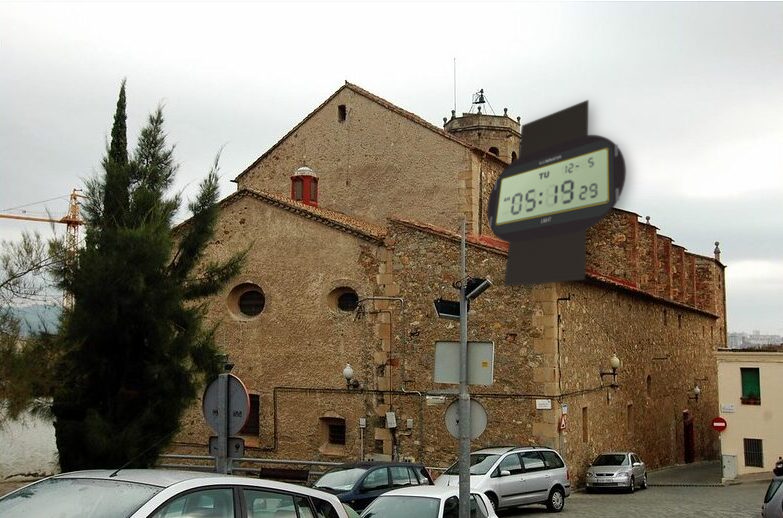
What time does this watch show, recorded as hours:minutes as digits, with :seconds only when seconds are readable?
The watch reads 5:19:29
